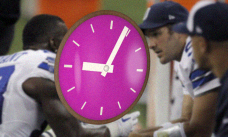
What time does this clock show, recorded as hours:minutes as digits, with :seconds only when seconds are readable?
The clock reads 9:04
